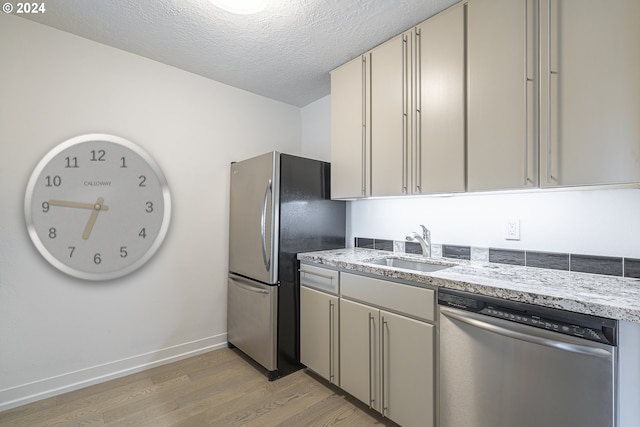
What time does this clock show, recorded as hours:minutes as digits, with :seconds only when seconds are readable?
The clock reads 6:46
